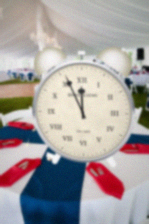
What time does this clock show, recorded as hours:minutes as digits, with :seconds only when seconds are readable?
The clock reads 11:56
